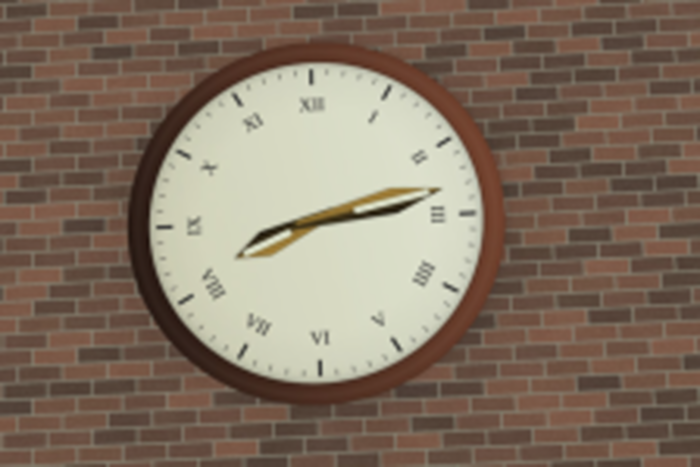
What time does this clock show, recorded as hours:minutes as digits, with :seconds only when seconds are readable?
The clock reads 8:13
